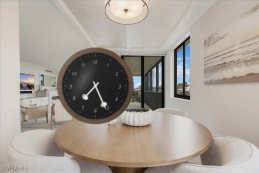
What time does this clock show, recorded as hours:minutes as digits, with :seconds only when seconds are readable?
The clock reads 7:26
